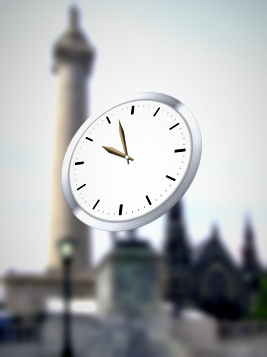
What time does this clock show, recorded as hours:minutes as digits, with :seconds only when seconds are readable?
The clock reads 9:57
